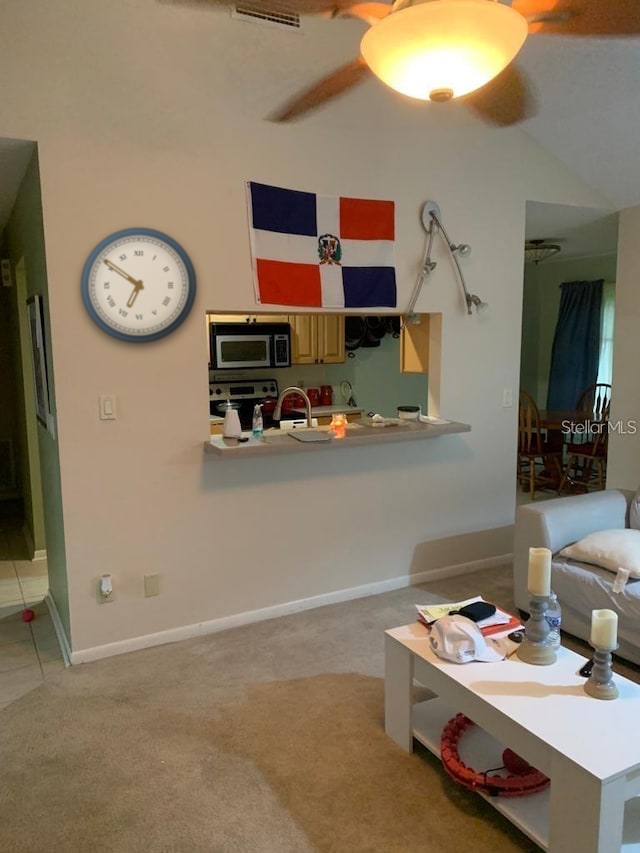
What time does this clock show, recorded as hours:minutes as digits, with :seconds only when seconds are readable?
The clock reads 6:51
